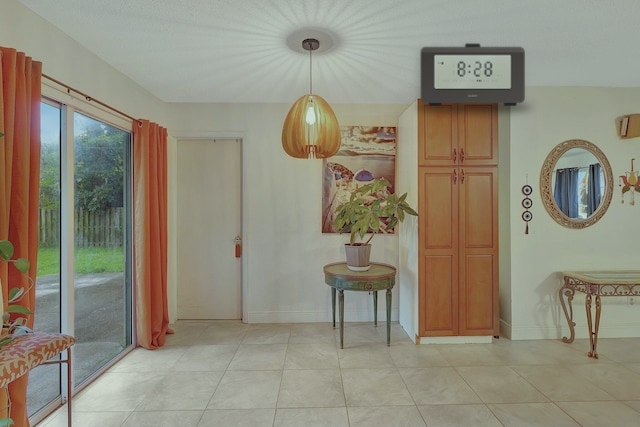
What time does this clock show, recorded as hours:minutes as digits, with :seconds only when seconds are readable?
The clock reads 8:28
